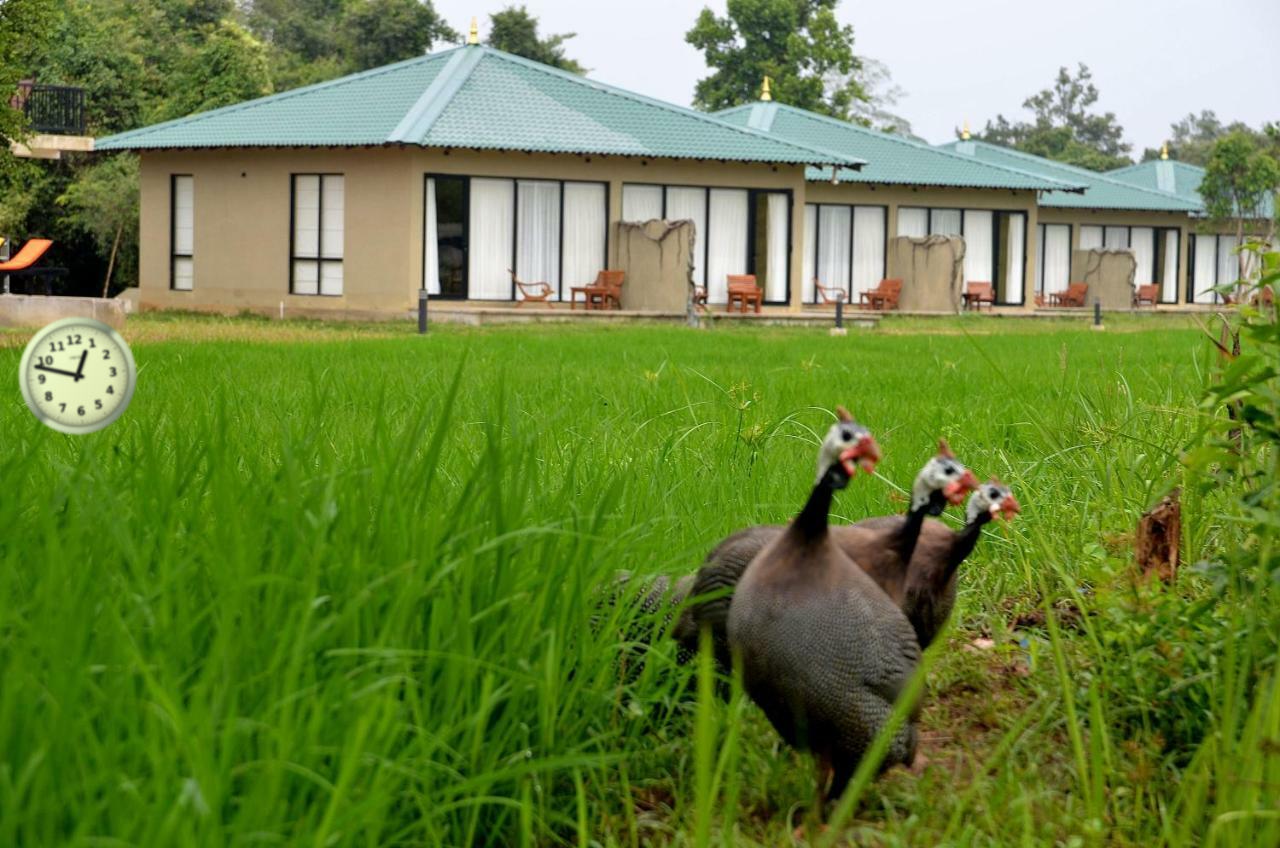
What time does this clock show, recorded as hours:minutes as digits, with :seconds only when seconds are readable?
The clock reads 12:48
